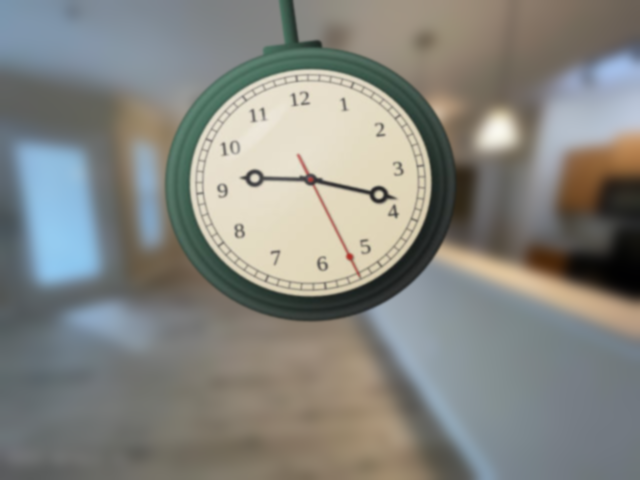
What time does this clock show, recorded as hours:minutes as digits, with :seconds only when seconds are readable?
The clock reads 9:18:27
